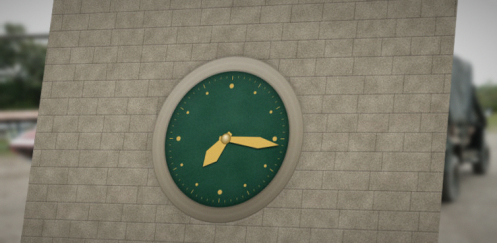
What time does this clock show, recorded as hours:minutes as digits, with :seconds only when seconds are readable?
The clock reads 7:16
